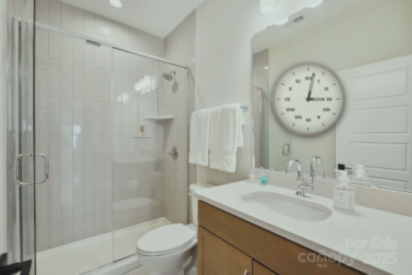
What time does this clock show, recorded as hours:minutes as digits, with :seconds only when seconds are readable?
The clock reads 3:02
